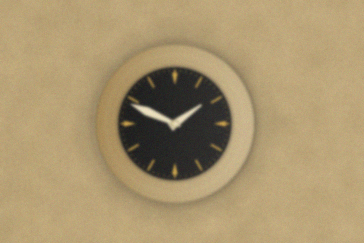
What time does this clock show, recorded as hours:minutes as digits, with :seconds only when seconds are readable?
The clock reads 1:49
